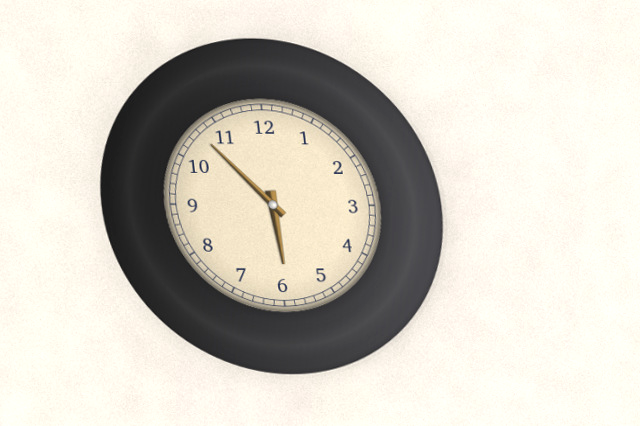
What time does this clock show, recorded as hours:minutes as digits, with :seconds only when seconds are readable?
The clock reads 5:53
